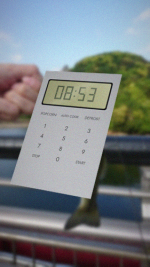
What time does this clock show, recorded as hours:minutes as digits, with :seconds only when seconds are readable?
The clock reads 8:53
